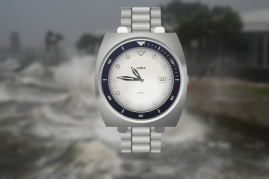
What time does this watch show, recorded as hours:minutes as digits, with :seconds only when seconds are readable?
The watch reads 10:46
